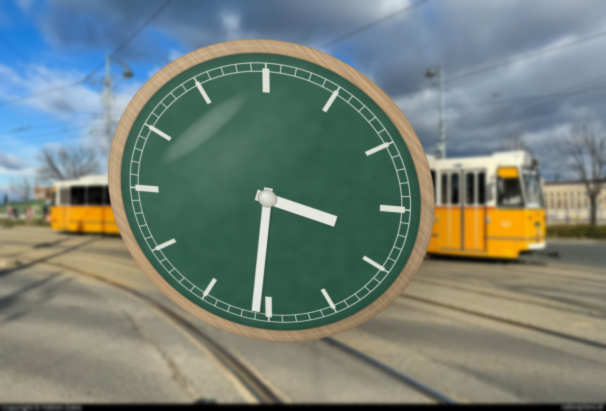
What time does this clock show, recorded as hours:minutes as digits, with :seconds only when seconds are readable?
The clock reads 3:31
